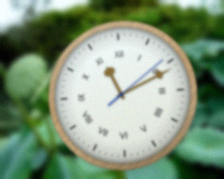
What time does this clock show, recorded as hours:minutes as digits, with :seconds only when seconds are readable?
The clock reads 11:11:09
